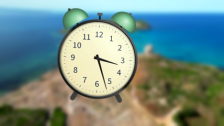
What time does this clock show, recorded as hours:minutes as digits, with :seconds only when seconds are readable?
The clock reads 3:27
